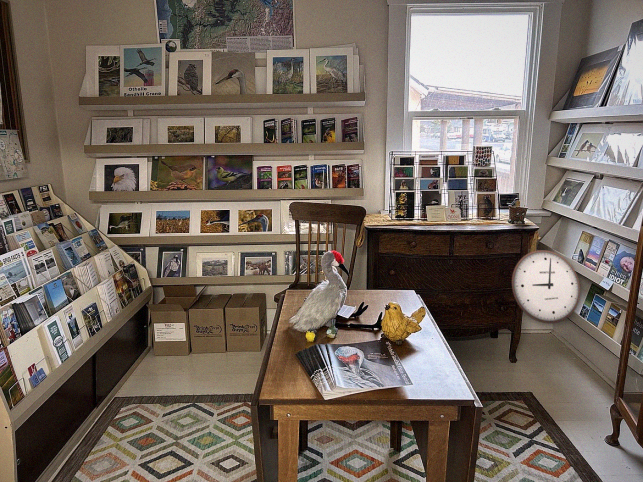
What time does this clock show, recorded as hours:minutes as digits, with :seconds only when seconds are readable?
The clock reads 9:02
